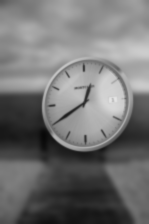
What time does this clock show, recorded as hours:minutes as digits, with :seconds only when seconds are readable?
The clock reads 12:40
